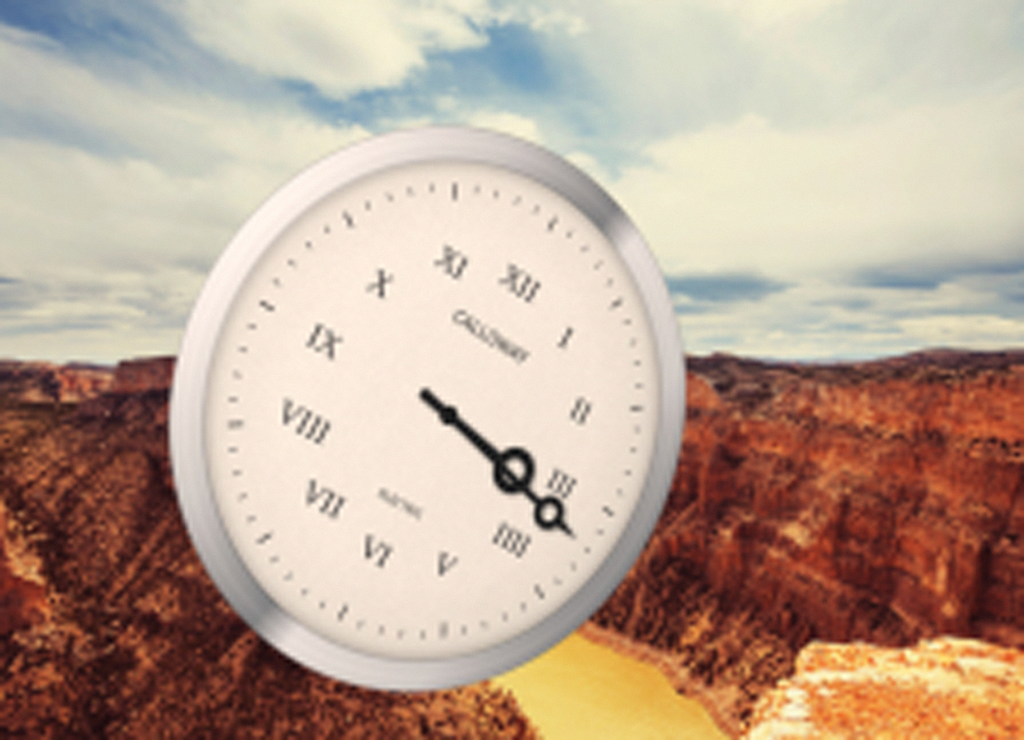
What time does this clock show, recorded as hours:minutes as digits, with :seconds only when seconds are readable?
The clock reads 3:17
